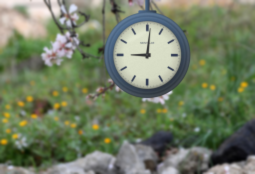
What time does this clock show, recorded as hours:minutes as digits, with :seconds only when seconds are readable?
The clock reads 9:01
